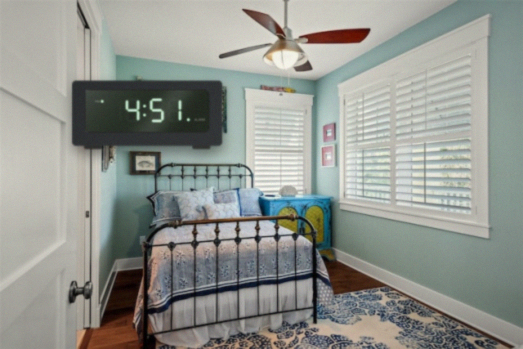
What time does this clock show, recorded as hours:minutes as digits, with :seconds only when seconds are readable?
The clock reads 4:51
